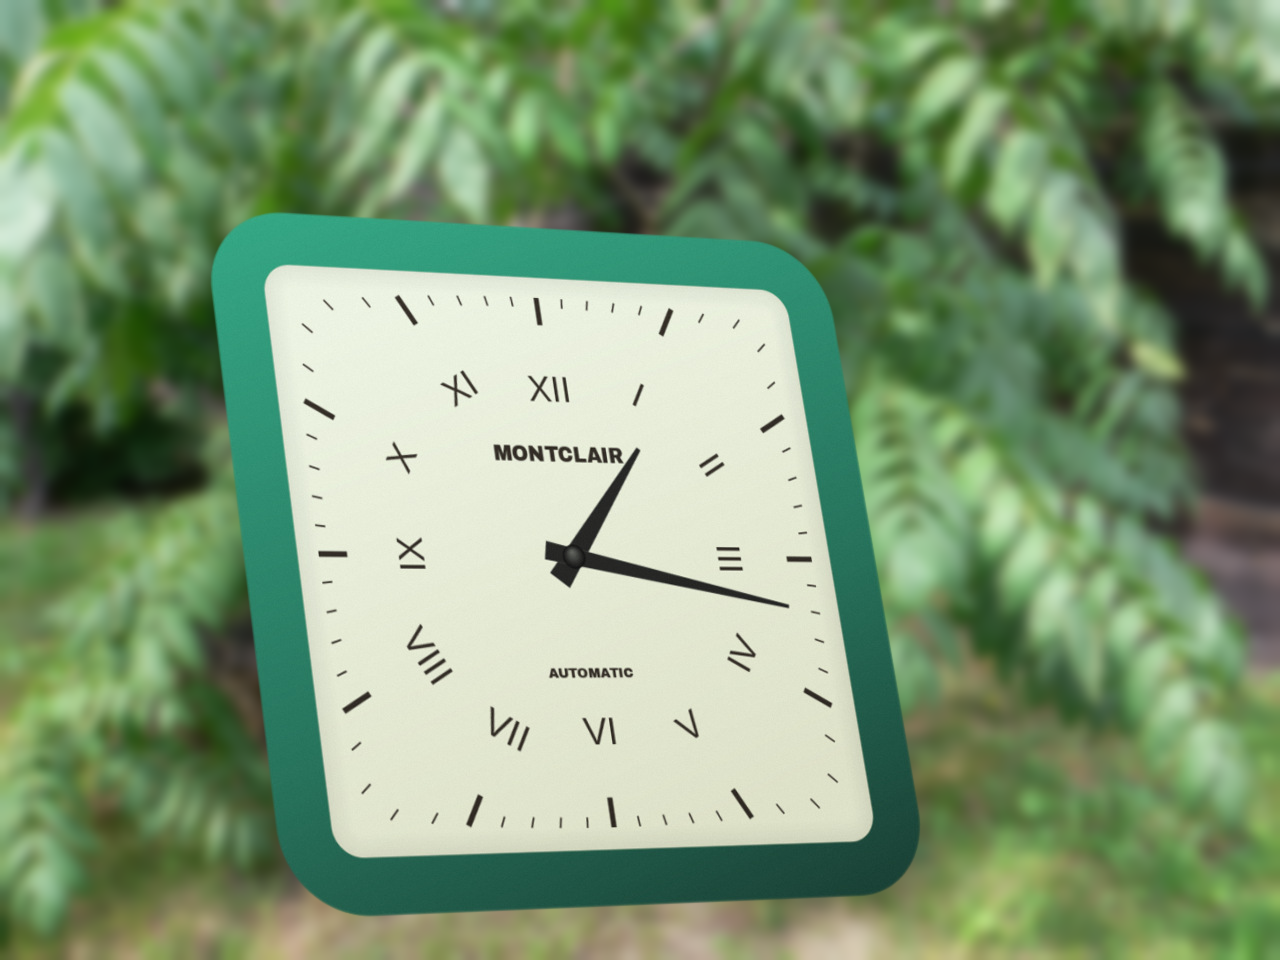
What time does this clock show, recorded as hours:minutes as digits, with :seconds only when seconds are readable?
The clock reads 1:17
